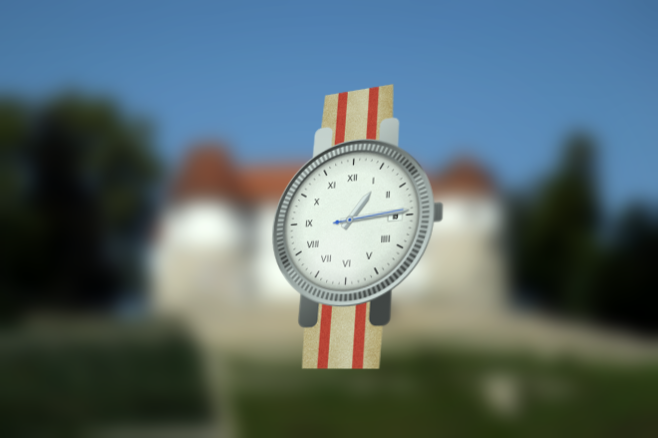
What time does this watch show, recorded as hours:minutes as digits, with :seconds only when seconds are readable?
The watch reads 1:14:14
